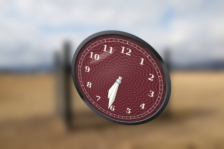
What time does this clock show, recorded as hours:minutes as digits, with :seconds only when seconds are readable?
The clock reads 6:31
